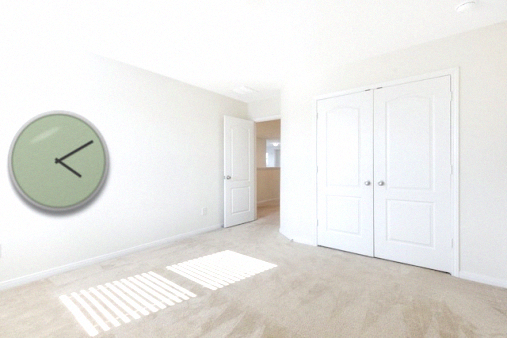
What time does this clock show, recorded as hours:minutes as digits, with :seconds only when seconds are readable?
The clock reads 4:10
